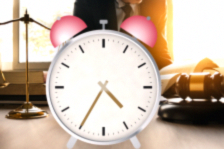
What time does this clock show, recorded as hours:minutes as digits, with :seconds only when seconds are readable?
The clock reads 4:35
